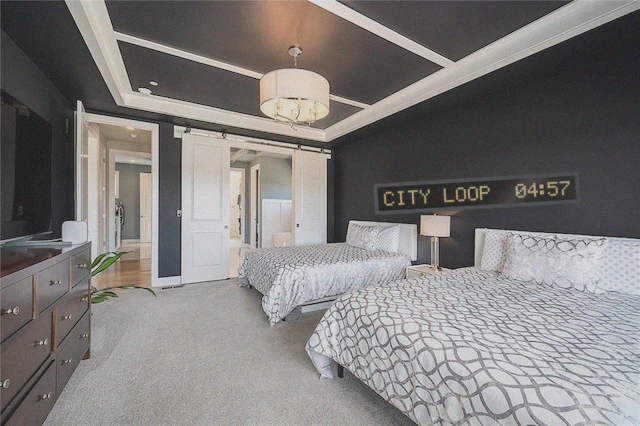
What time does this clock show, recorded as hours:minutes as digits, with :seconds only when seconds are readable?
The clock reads 4:57
